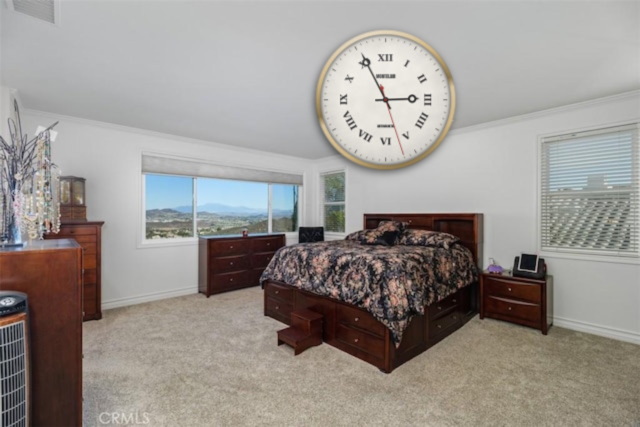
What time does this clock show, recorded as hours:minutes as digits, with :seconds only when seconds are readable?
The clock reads 2:55:27
